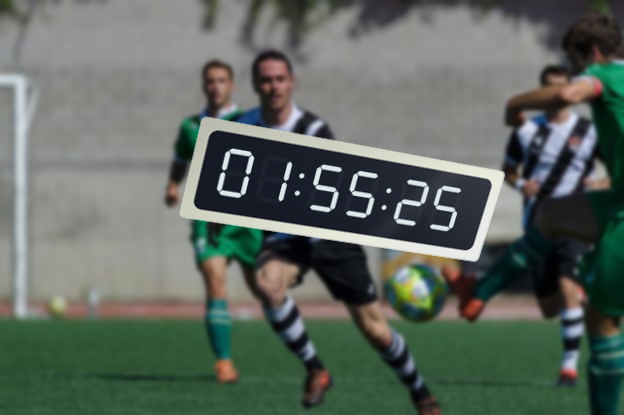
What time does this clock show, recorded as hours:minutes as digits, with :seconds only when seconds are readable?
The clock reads 1:55:25
